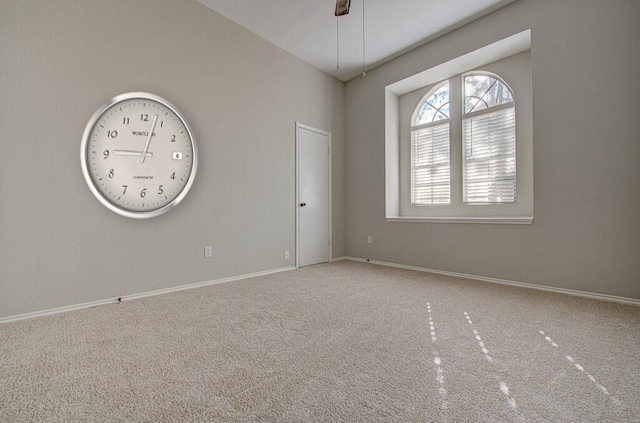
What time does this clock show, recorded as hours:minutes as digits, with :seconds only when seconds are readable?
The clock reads 9:03
